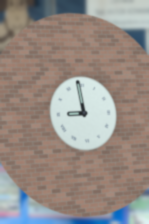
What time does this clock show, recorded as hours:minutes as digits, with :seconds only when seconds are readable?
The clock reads 8:59
